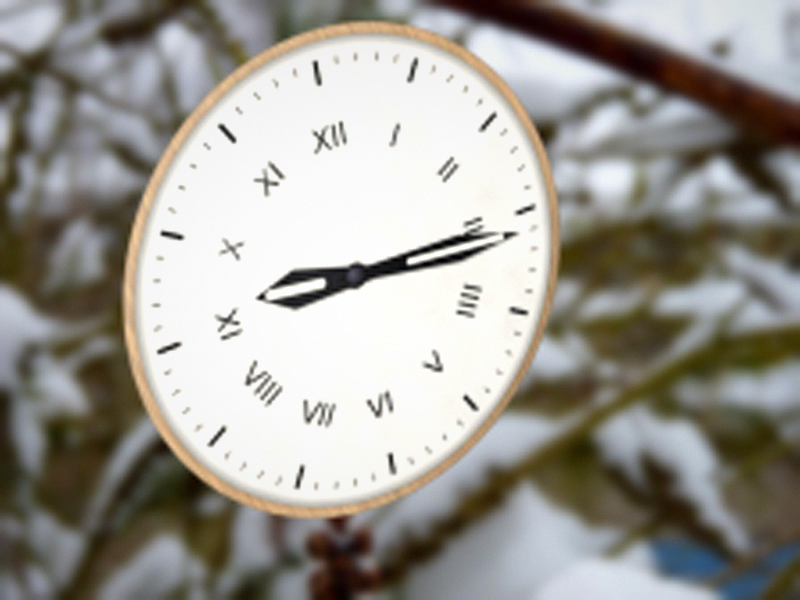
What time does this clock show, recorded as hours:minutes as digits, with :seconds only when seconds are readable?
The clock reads 9:16
